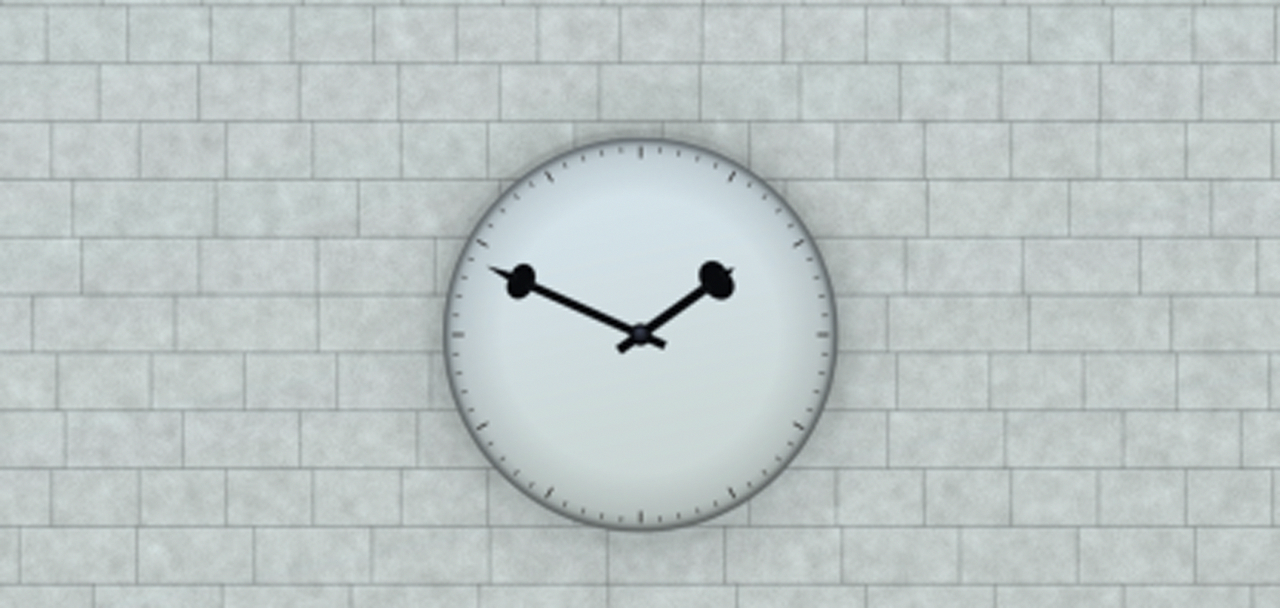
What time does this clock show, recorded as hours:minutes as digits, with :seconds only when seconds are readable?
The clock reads 1:49
